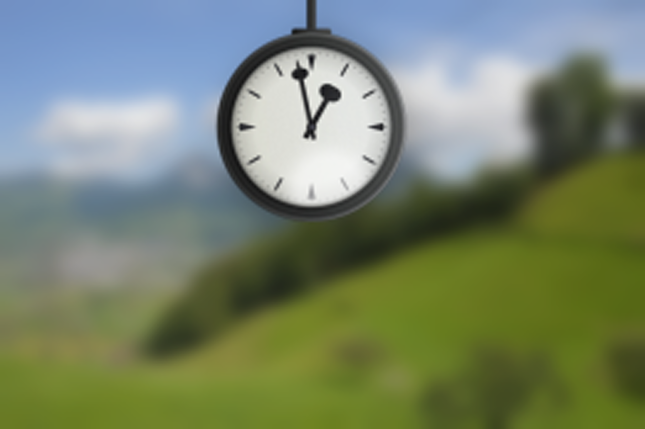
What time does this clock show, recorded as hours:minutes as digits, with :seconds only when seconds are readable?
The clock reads 12:58
